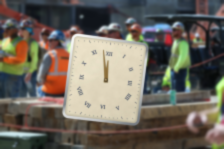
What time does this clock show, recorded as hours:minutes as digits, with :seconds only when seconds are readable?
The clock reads 11:58
